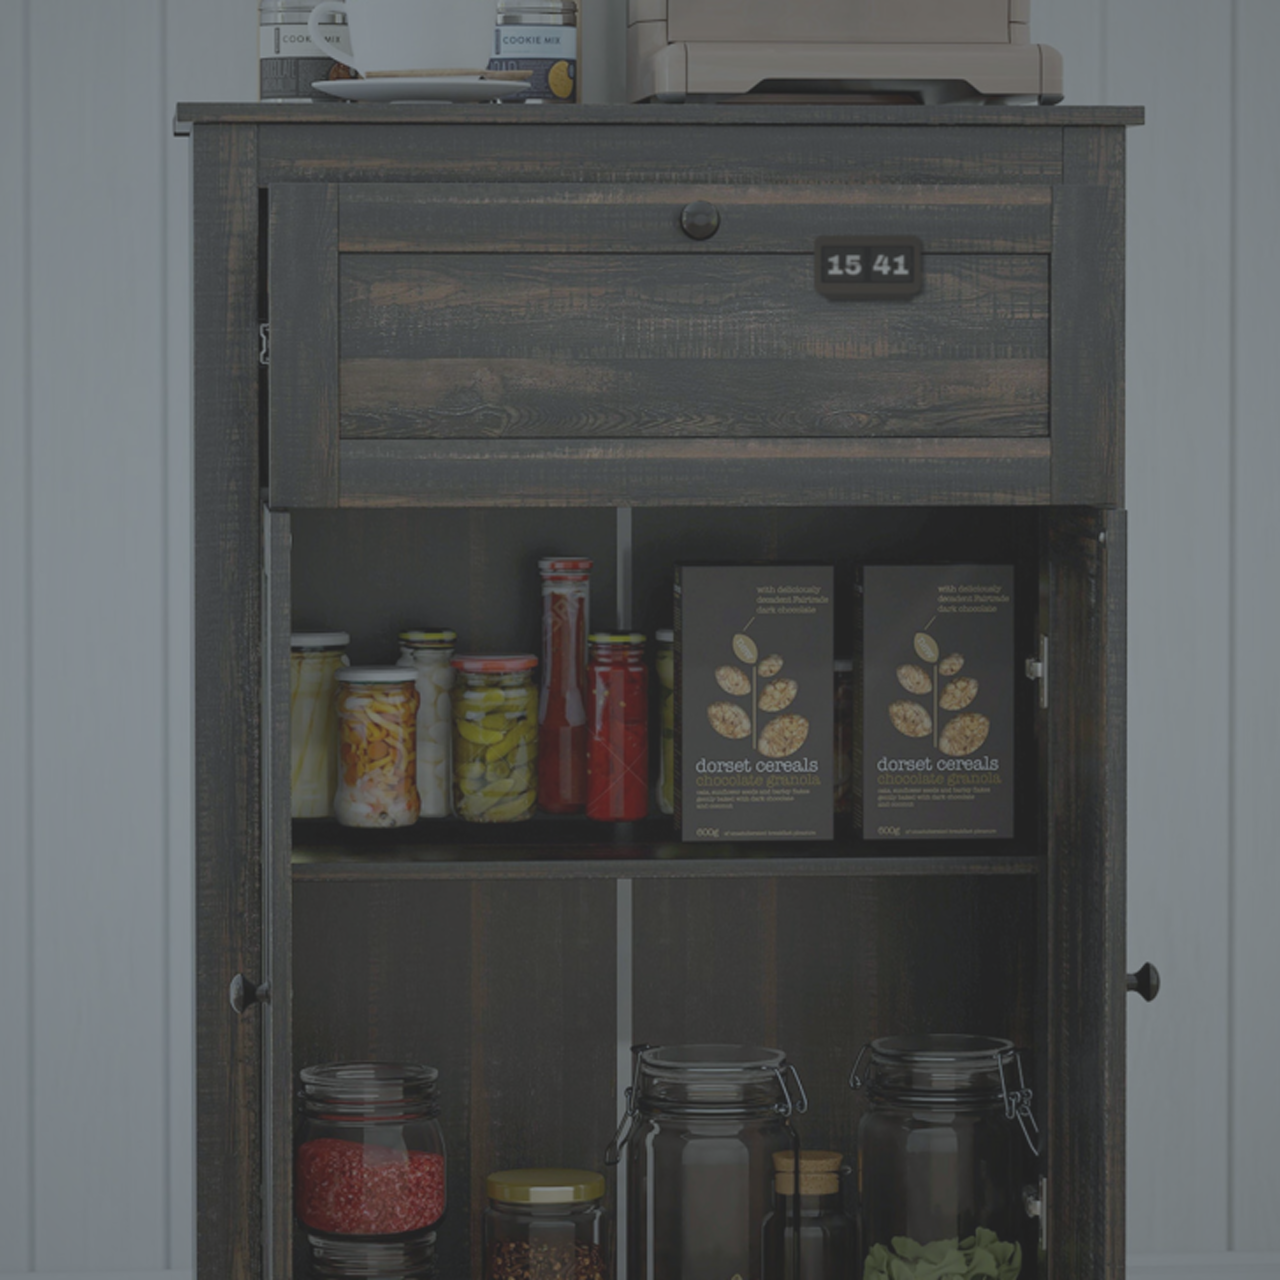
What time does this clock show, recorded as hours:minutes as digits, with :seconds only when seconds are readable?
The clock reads 15:41
